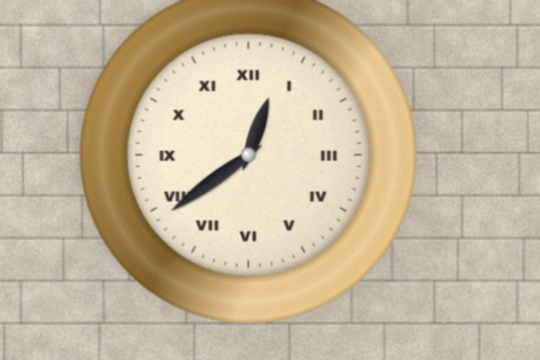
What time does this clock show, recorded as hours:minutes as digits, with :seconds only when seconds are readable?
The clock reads 12:39
